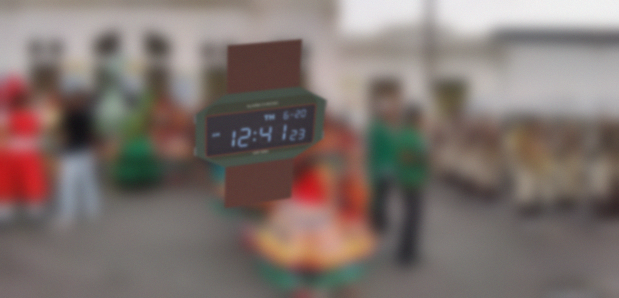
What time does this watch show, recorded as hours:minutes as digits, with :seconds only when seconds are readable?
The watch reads 12:41
